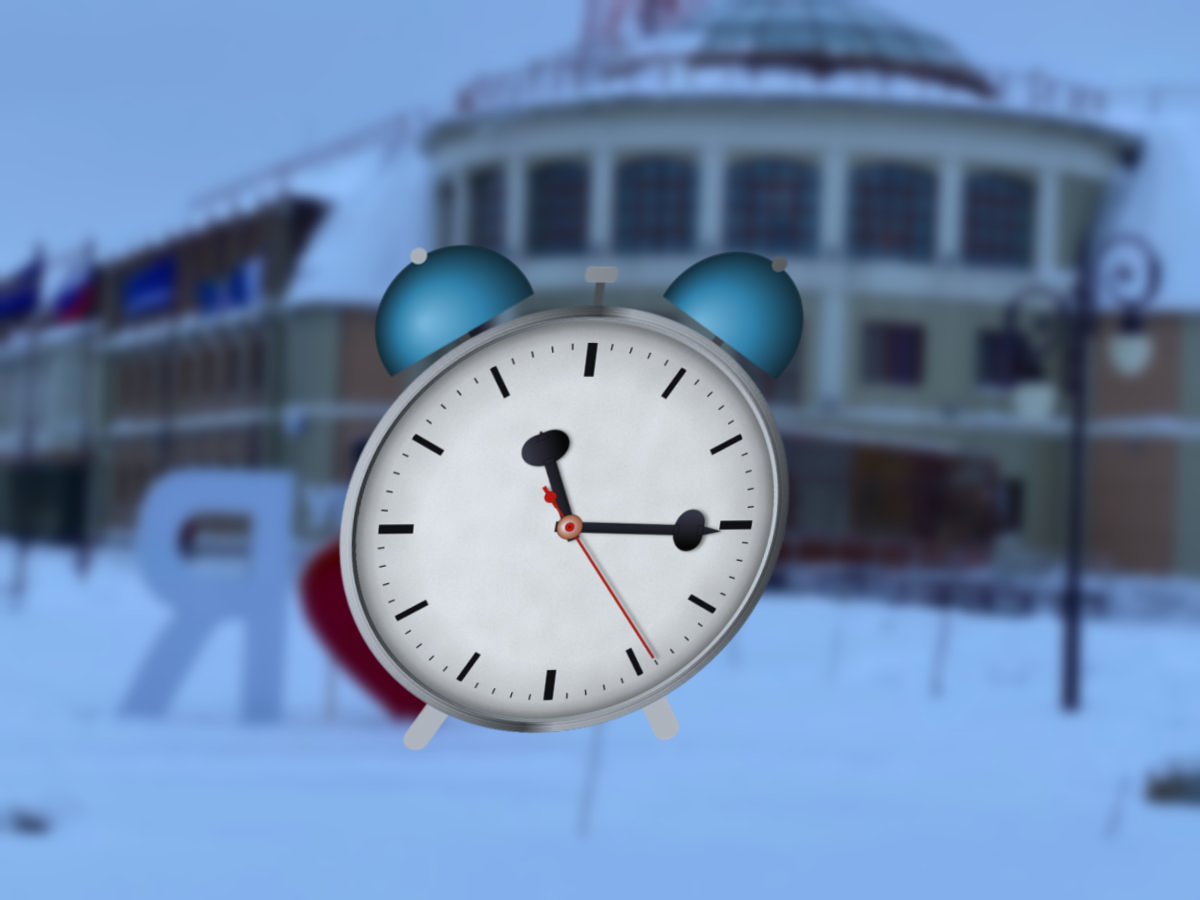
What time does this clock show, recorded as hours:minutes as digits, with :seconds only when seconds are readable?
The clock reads 11:15:24
